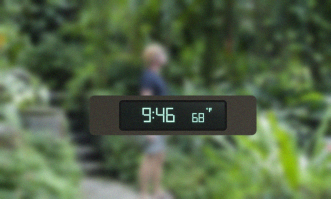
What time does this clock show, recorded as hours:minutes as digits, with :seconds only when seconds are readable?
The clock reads 9:46
